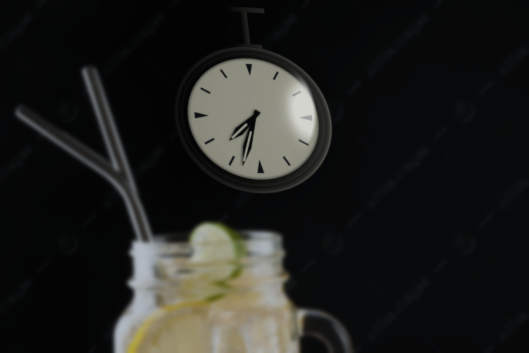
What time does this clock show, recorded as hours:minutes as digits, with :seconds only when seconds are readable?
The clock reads 7:33
